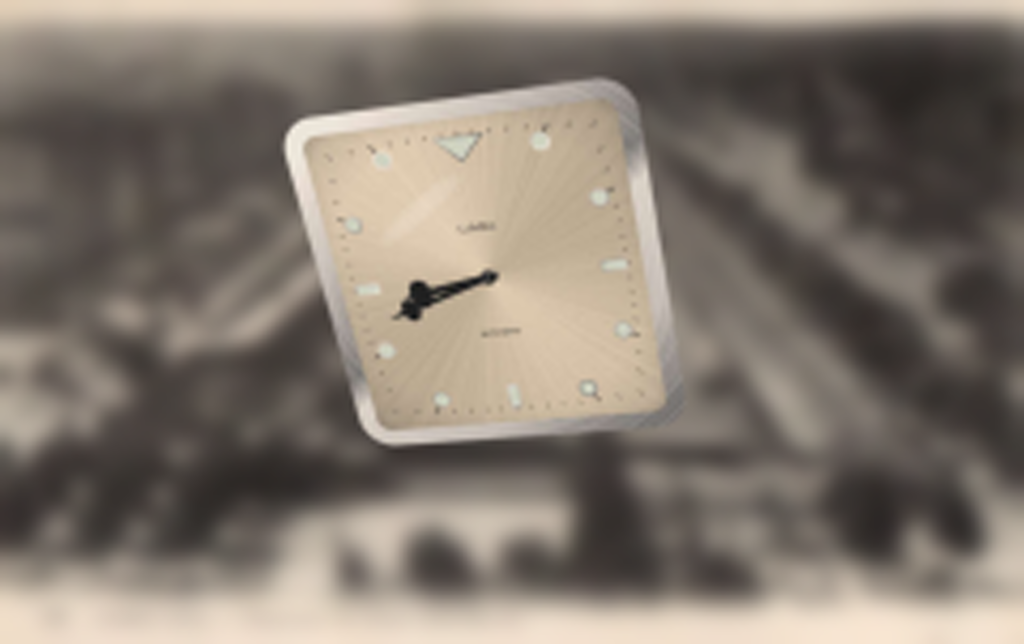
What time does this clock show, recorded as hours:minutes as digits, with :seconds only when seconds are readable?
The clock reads 8:42
